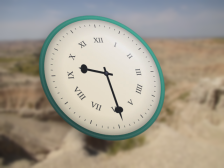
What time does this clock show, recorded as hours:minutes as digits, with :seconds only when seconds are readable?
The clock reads 9:29
